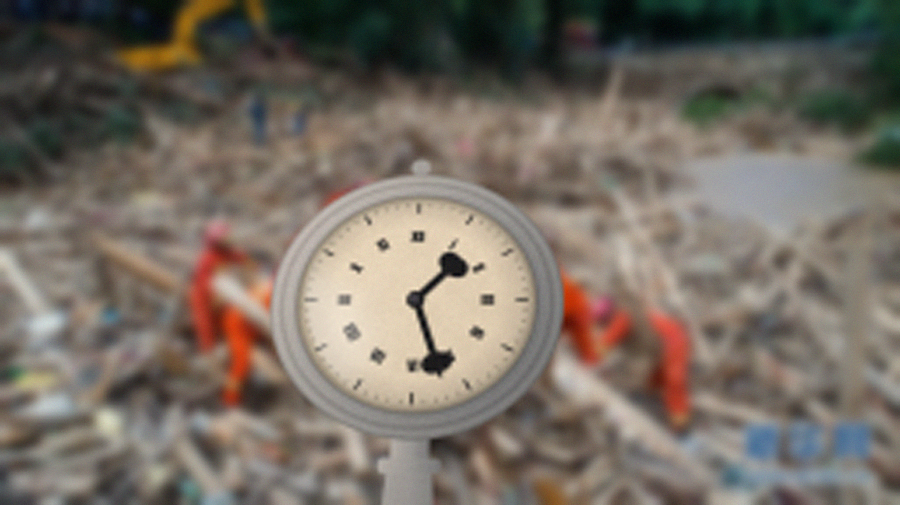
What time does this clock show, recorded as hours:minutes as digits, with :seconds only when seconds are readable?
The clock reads 1:27
